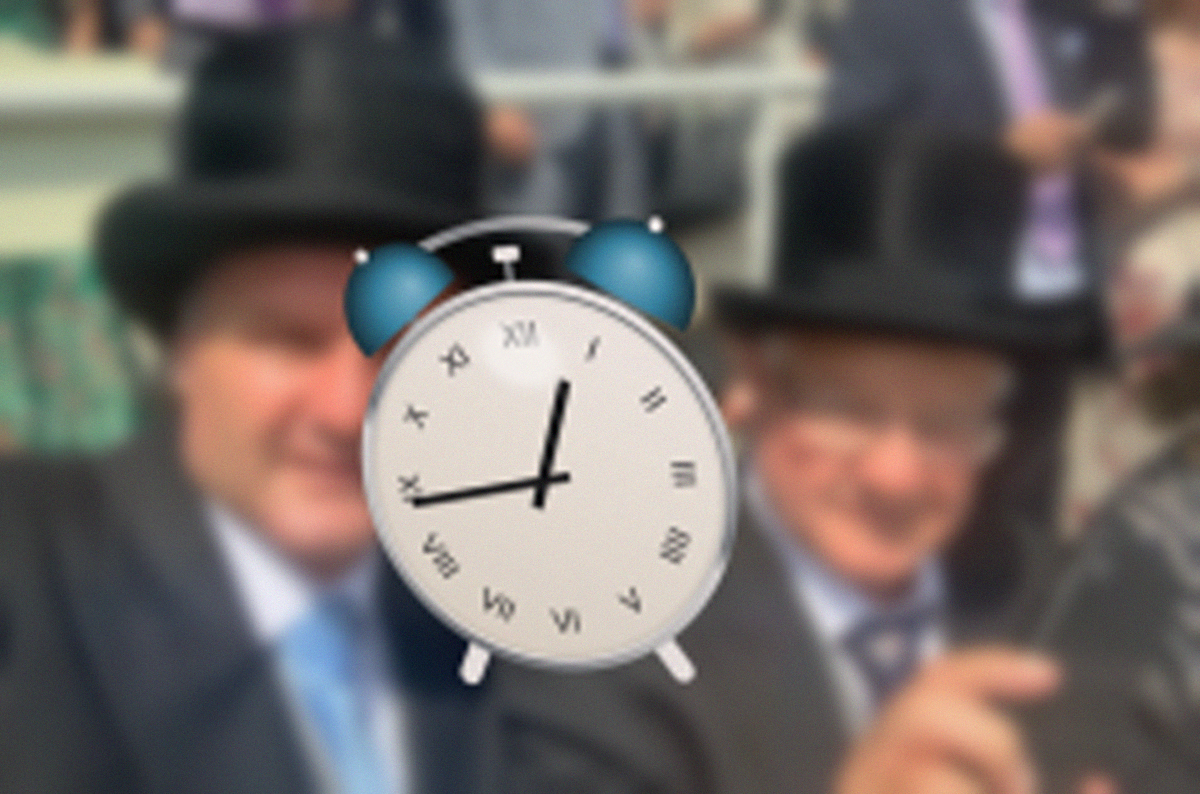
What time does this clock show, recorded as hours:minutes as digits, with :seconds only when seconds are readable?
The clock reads 12:44
